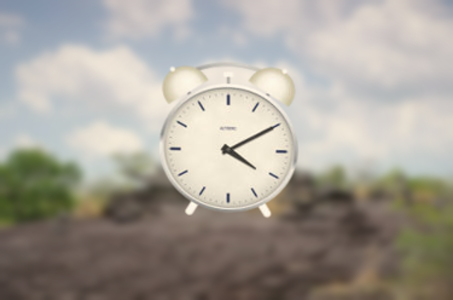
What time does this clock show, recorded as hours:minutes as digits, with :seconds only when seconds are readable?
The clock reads 4:10
